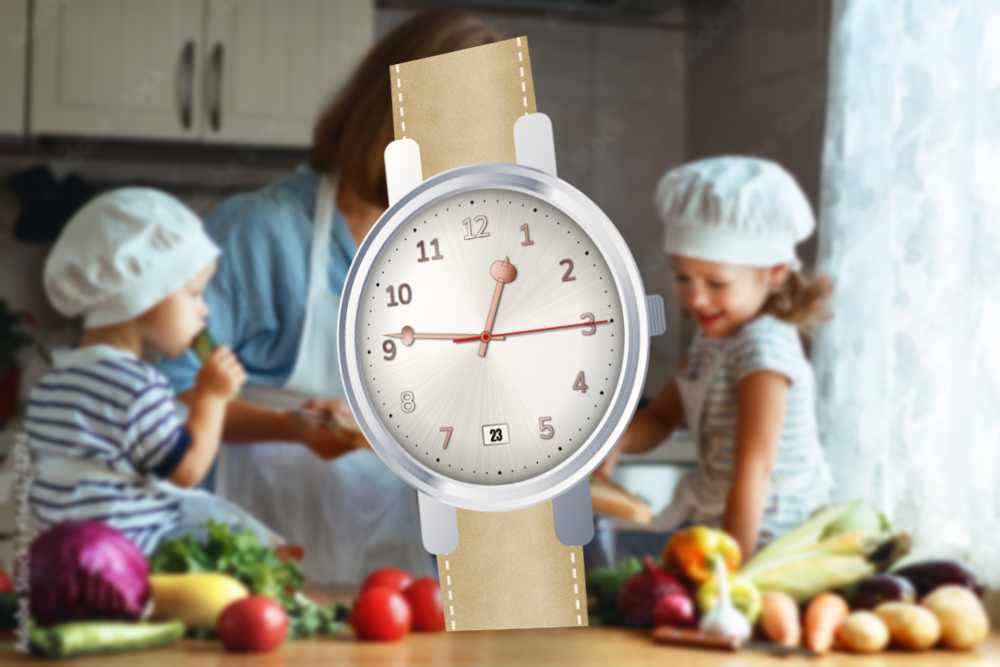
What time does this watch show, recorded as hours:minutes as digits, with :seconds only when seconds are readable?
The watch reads 12:46:15
